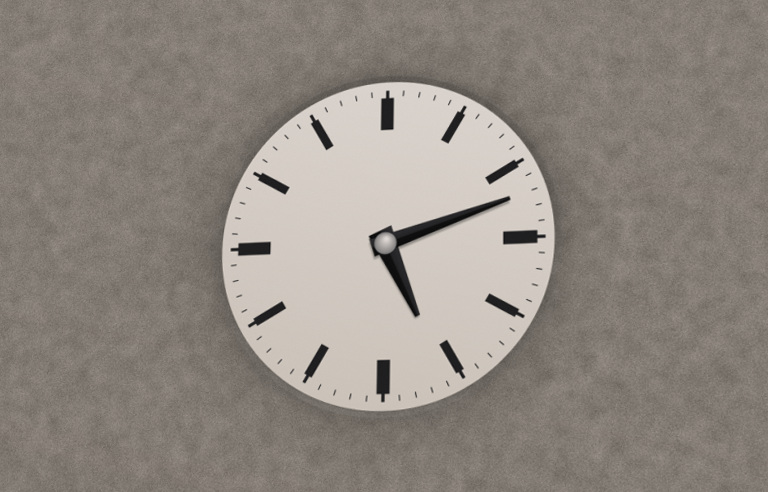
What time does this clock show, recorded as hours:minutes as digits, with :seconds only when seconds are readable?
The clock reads 5:12
